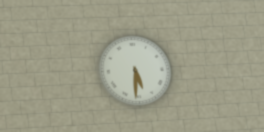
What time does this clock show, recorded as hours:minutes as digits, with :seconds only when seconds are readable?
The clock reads 5:31
